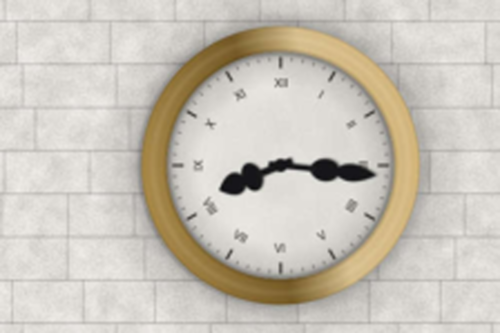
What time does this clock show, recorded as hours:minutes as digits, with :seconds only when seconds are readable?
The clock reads 8:16
